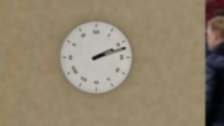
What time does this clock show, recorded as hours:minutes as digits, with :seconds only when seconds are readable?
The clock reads 2:12
